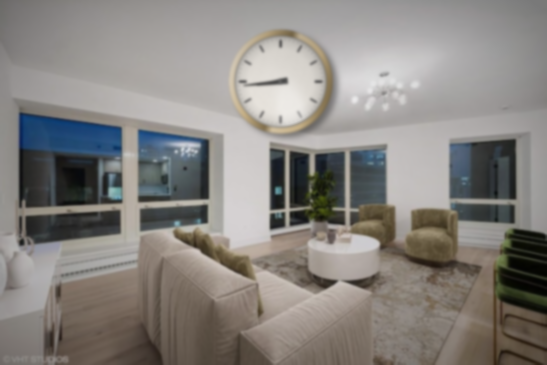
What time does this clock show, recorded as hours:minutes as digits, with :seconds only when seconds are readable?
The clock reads 8:44
